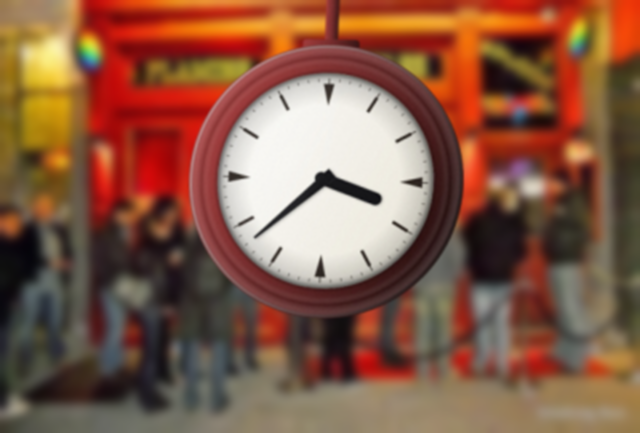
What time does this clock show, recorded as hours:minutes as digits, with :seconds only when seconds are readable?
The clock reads 3:38
